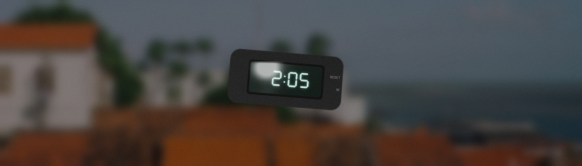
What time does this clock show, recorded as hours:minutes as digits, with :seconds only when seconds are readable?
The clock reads 2:05
